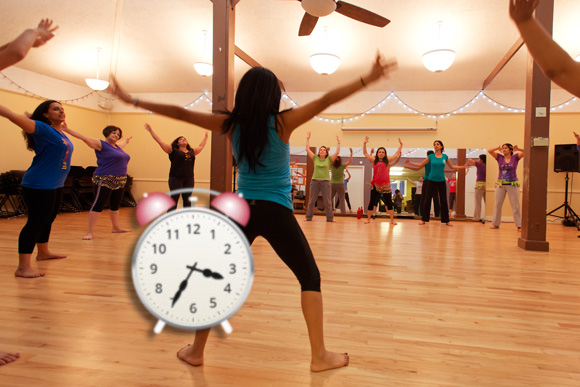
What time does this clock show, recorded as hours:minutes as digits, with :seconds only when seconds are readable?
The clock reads 3:35
